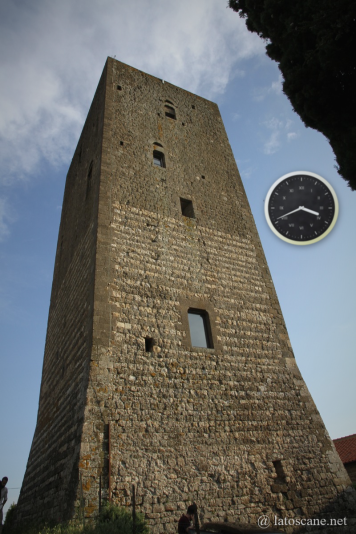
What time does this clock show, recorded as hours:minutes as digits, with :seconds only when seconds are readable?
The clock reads 3:41
